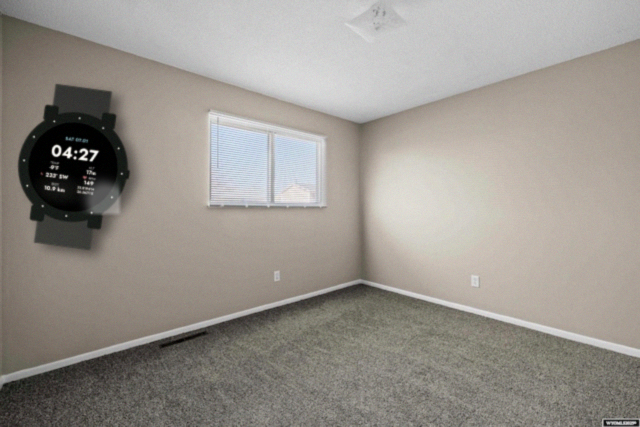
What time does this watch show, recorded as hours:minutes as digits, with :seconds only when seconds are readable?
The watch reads 4:27
